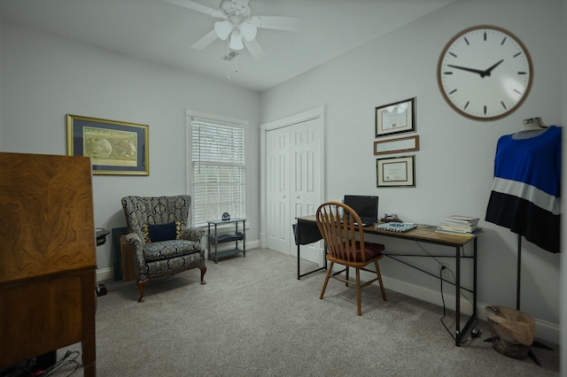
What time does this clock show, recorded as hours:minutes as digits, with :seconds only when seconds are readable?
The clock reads 1:47
